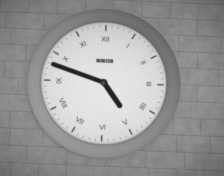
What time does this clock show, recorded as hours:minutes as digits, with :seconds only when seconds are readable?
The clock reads 4:48
